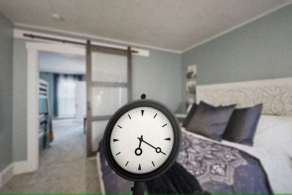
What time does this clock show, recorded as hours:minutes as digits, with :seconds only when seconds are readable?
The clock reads 6:20
